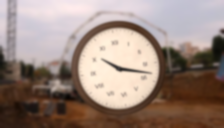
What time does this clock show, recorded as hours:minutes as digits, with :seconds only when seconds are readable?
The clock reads 10:18
